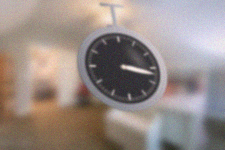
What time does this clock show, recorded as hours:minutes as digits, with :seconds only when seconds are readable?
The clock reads 3:17
